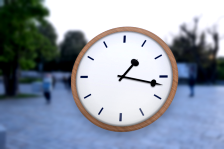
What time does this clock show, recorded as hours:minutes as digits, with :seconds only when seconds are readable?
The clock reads 1:17
